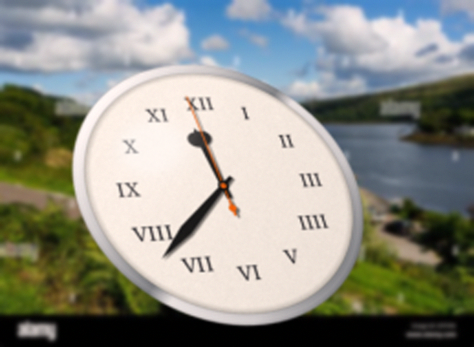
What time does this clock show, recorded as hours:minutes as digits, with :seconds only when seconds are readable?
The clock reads 11:37:59
